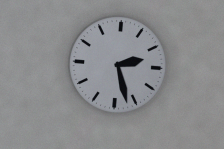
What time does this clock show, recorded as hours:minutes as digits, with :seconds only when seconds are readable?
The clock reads 2:27
